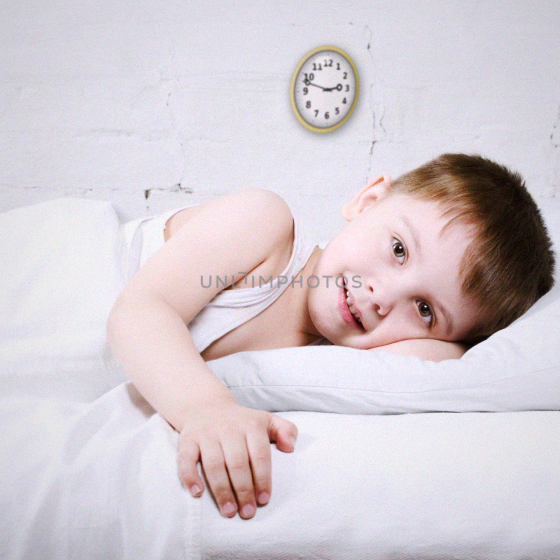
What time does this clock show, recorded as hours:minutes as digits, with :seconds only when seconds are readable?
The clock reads 2:48
